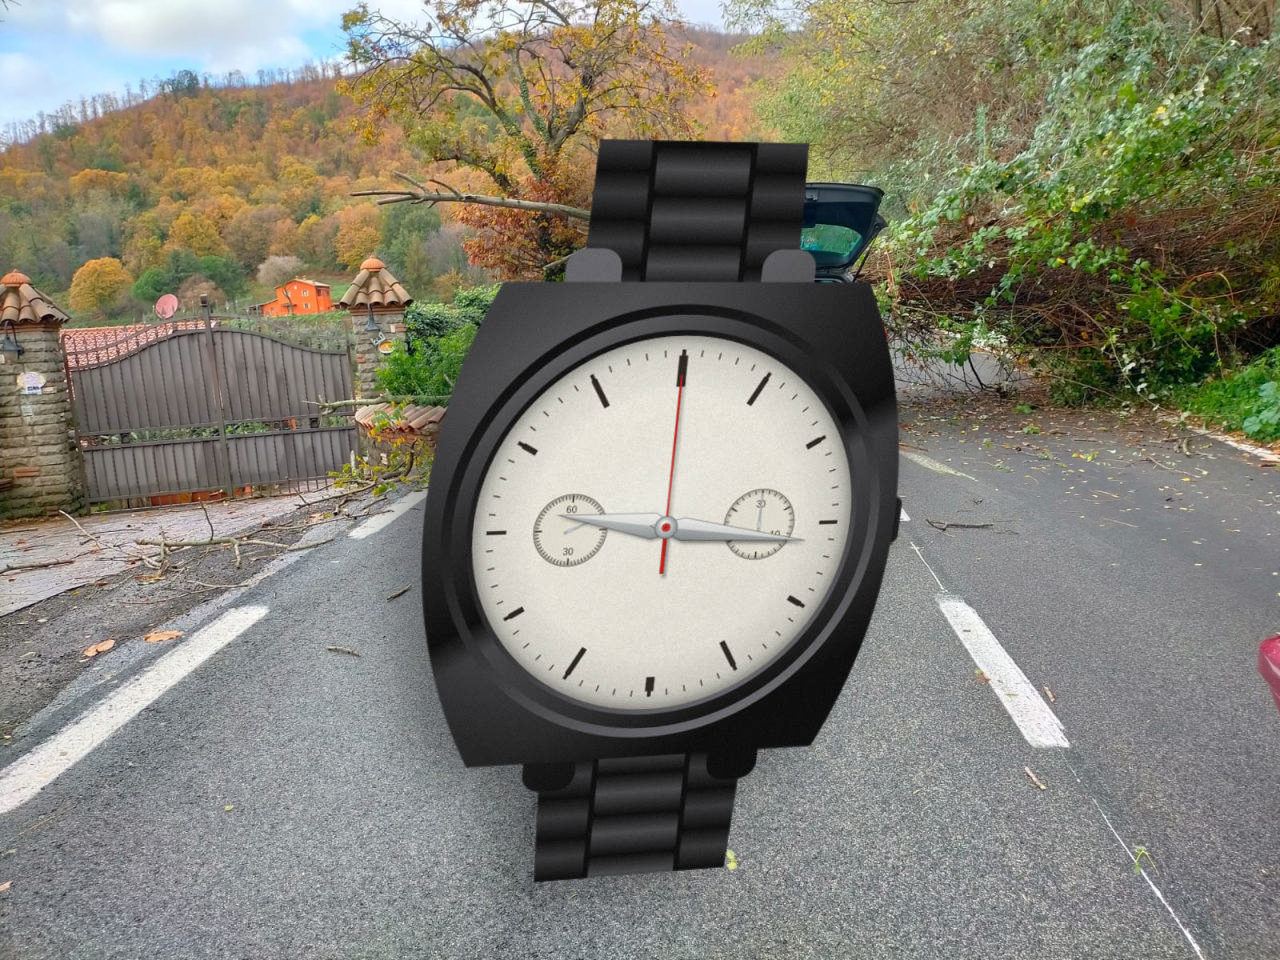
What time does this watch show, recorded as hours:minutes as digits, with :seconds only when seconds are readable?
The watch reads 9:16:11
